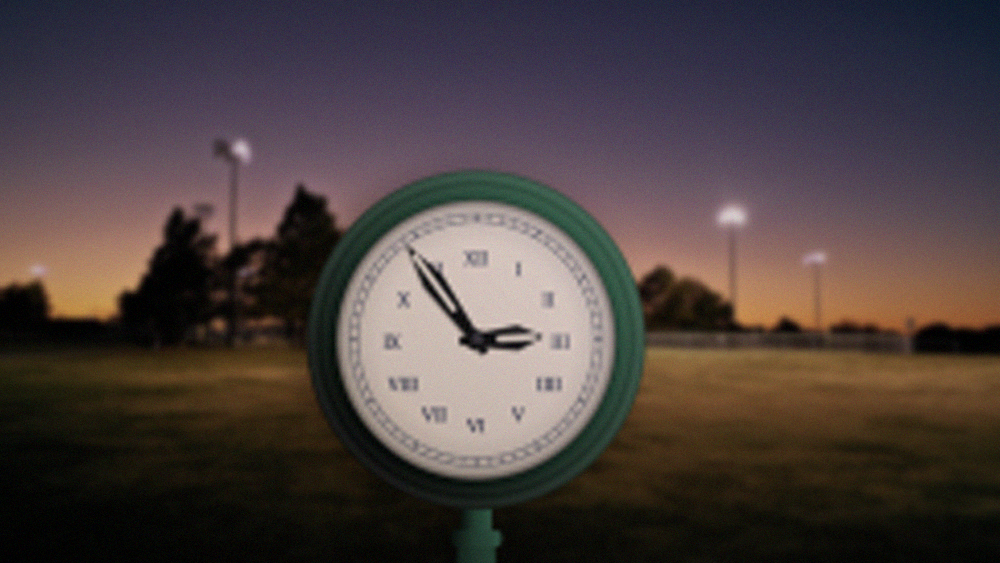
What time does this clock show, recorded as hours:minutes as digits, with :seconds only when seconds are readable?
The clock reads 2:54
